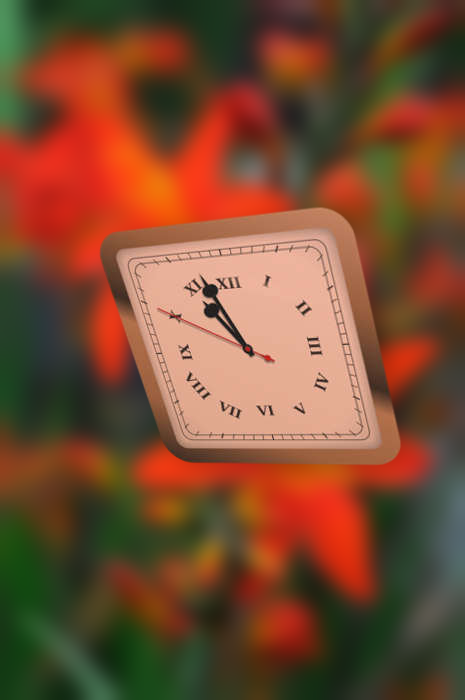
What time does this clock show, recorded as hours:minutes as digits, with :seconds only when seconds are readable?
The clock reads 10:56:50
